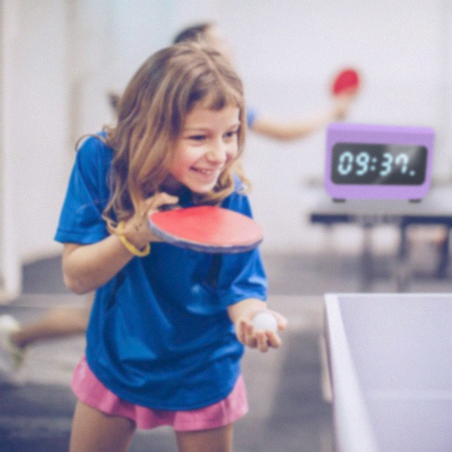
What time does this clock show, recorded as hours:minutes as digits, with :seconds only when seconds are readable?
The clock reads 9:37
